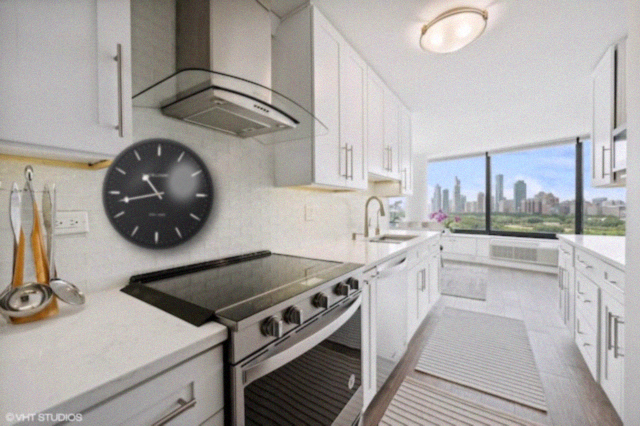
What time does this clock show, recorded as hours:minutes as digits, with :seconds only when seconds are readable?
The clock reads 10:43
